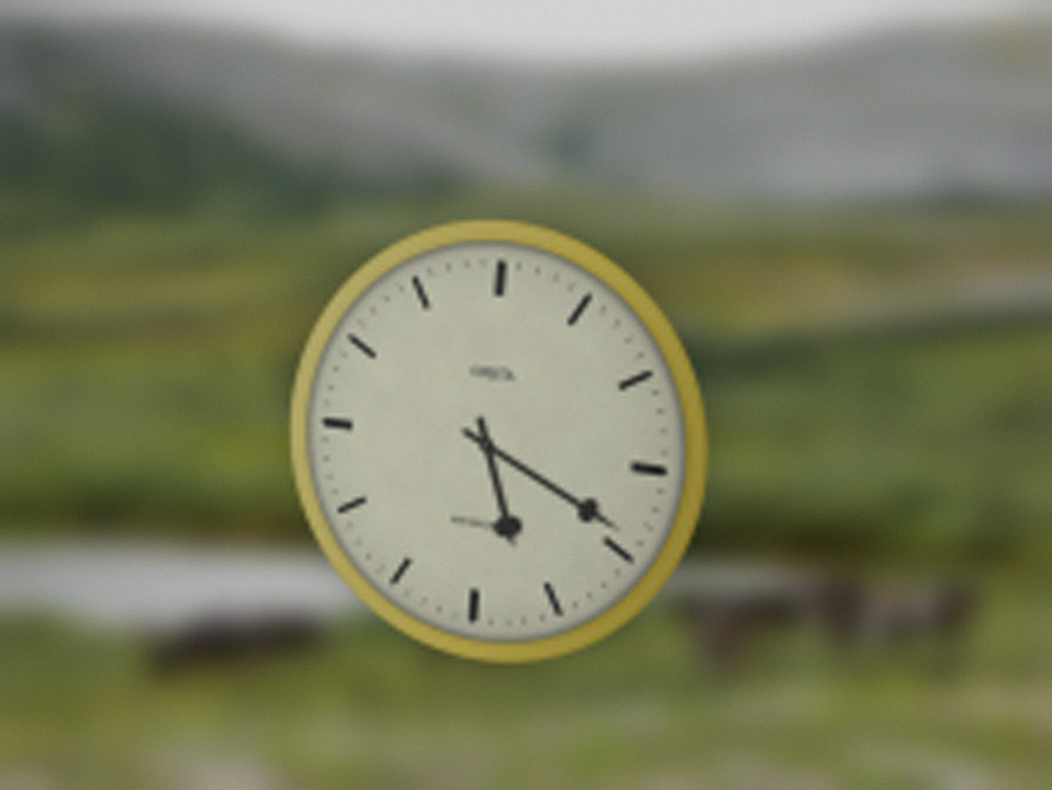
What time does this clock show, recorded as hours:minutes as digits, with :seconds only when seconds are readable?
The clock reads 5:19
